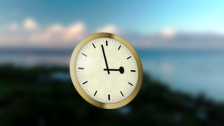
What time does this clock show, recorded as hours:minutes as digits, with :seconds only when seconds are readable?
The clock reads 2:58
